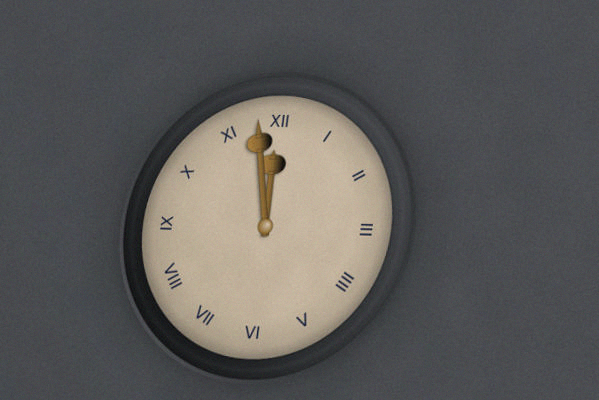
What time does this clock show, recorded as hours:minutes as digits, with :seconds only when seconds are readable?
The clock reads 11:58
